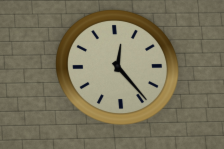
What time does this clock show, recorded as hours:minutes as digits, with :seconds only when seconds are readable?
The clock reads 12:24
